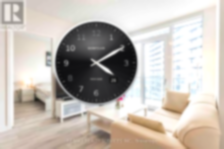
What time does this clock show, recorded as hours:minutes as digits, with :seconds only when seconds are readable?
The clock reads 4:10
